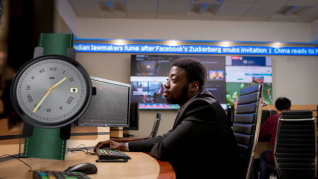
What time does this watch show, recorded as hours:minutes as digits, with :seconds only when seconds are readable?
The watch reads 1:35
